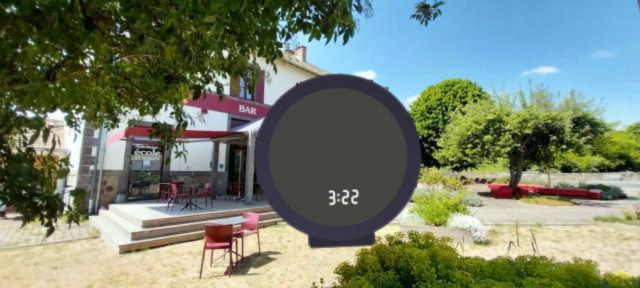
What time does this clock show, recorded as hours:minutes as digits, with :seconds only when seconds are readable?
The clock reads 3:22
